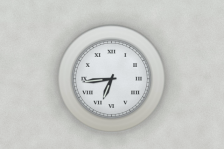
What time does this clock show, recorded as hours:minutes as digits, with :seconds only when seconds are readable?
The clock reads 6:44
